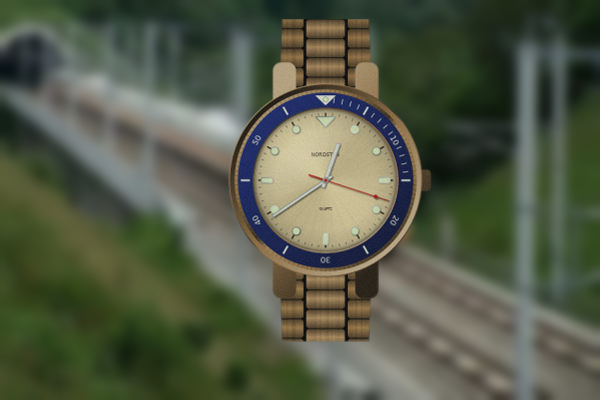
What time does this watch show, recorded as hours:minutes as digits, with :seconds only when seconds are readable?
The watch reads 12:39:18
